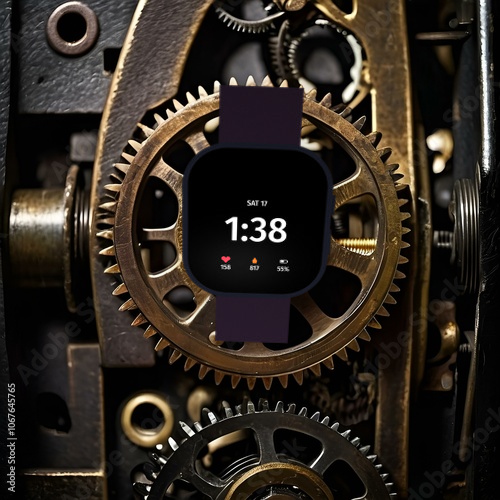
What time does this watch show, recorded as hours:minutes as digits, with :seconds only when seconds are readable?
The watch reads 1:38
